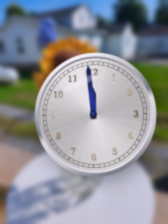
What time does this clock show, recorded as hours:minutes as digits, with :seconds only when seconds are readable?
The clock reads 11:59
